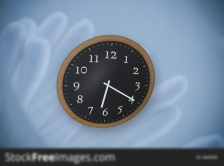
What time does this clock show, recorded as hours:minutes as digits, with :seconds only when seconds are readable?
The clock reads 6:20
